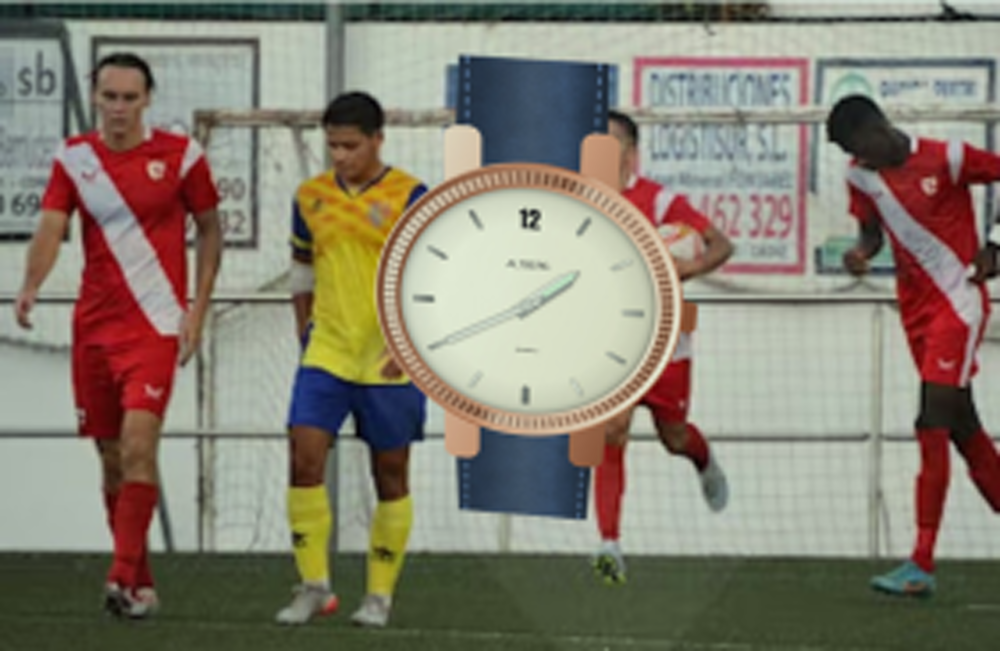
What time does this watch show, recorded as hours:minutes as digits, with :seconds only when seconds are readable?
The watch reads 1:40
